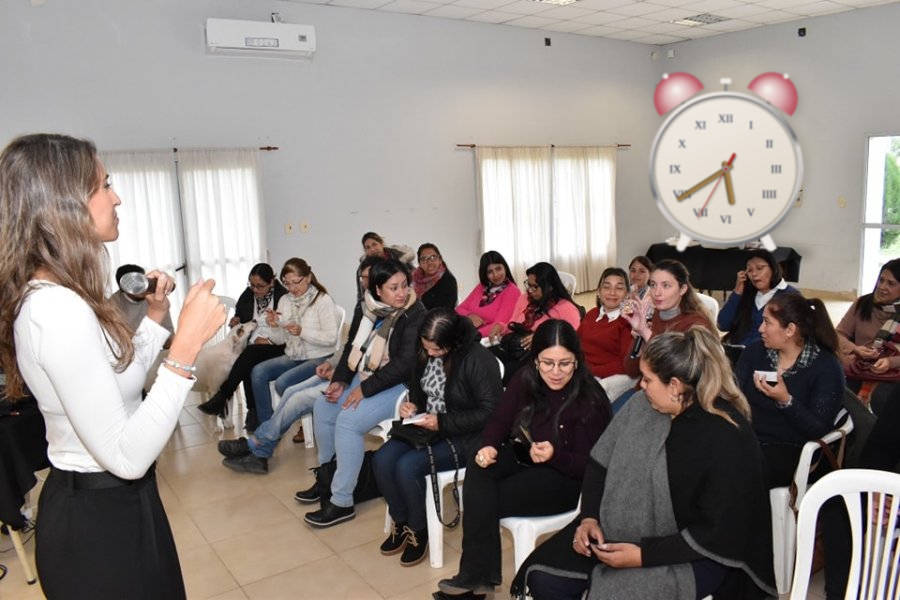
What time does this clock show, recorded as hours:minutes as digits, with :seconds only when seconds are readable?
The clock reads 5:39:35
